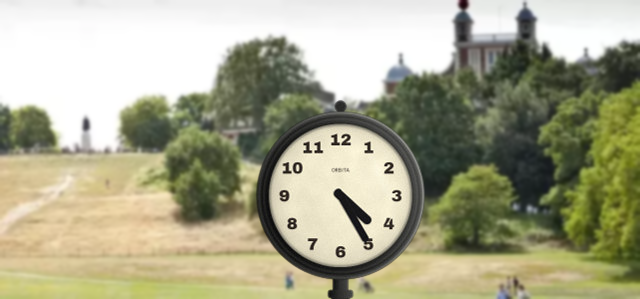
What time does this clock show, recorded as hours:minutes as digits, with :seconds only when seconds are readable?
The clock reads 4:25
